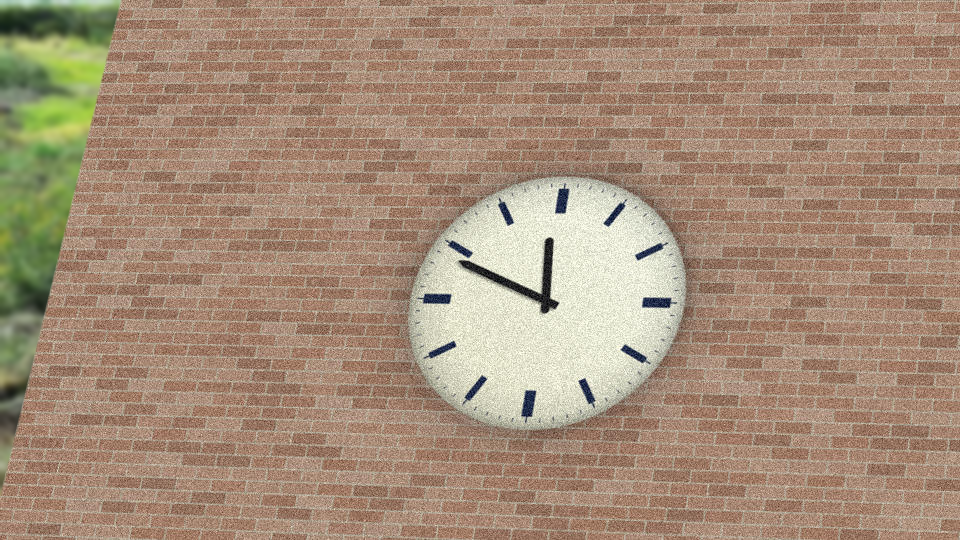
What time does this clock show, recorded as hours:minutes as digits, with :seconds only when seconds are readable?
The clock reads 11:49
